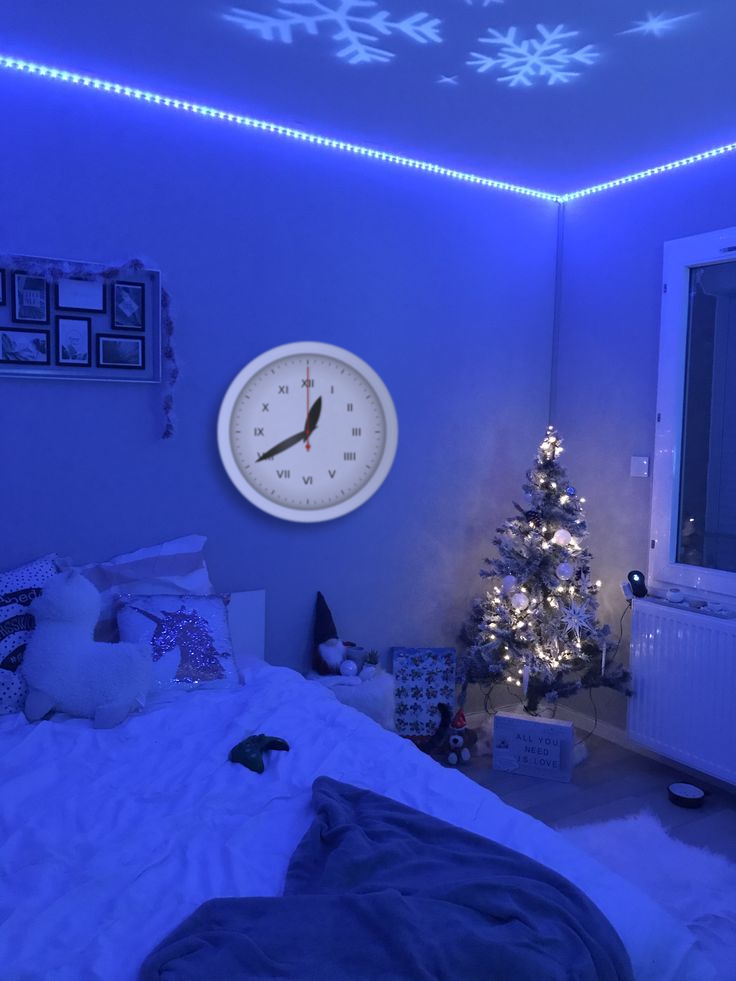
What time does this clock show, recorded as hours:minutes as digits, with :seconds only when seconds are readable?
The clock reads 12:40:00
